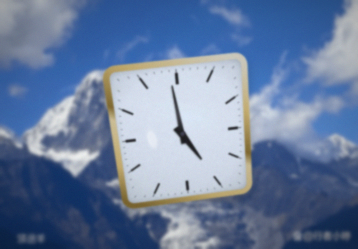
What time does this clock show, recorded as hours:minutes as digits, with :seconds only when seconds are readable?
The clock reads 4:59
